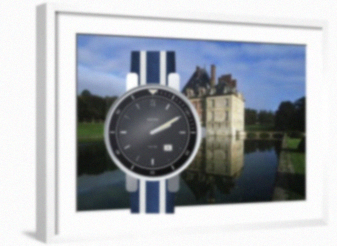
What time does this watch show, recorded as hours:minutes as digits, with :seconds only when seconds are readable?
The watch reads 2:10
